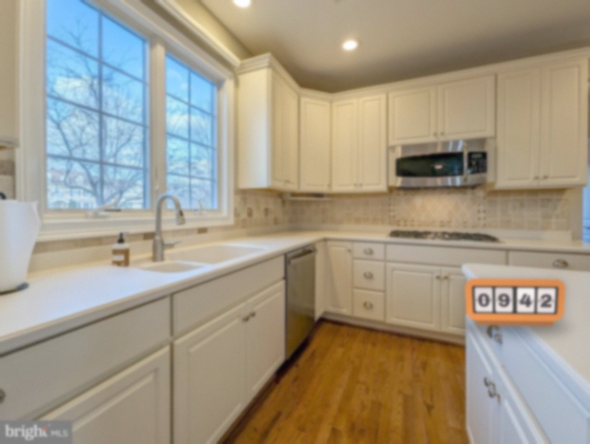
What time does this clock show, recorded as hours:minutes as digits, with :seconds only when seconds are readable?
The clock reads 9:42
